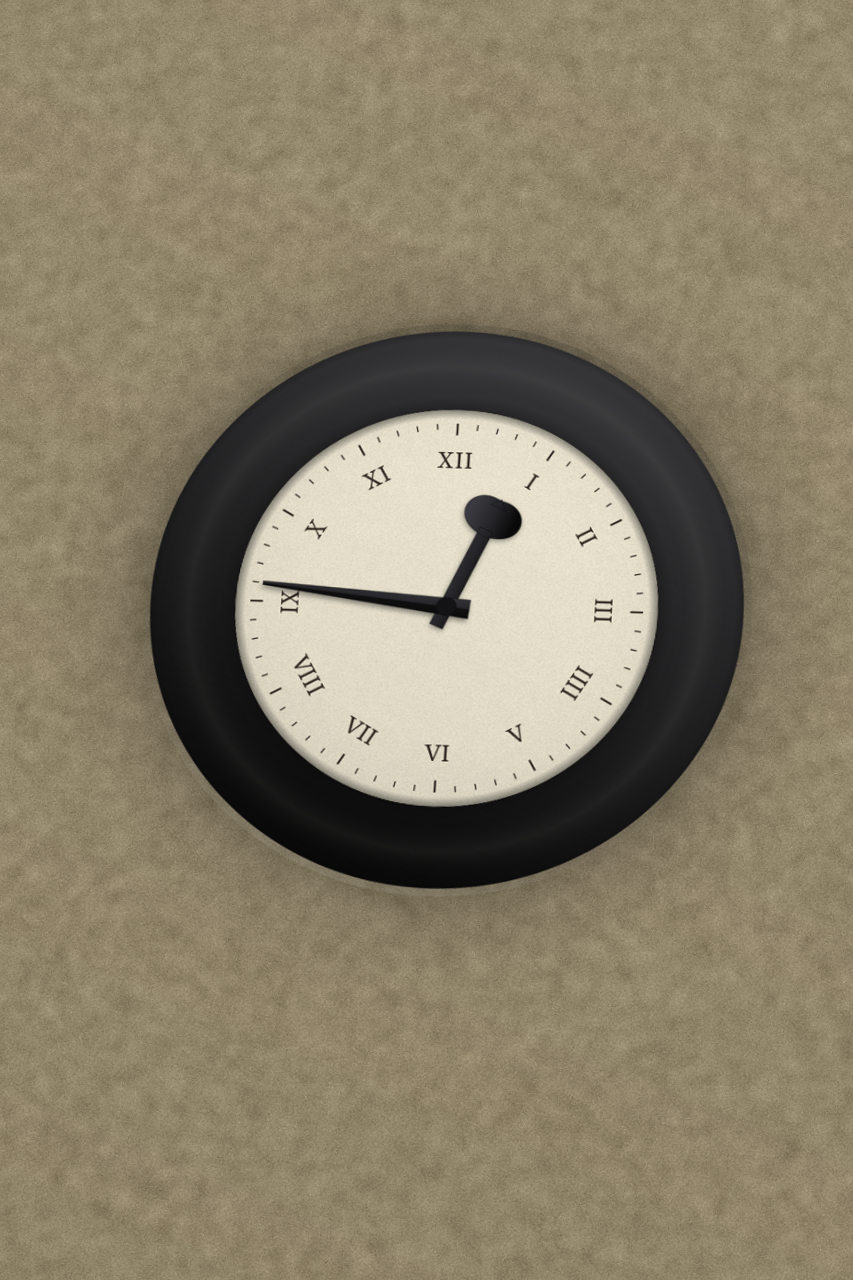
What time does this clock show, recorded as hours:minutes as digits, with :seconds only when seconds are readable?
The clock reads 12:46
